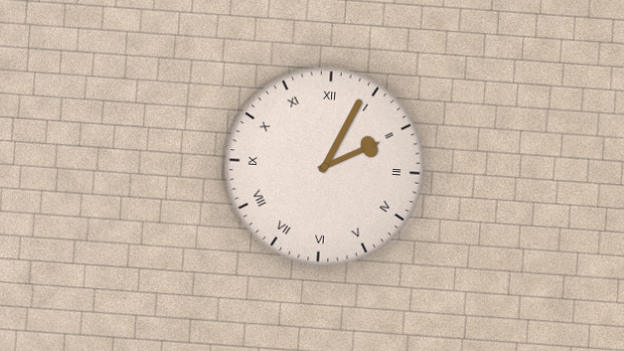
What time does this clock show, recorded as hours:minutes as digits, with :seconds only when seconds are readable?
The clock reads 2:04
